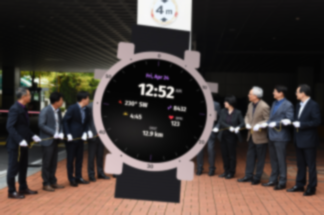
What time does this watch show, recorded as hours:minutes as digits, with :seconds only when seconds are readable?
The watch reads 12:52
